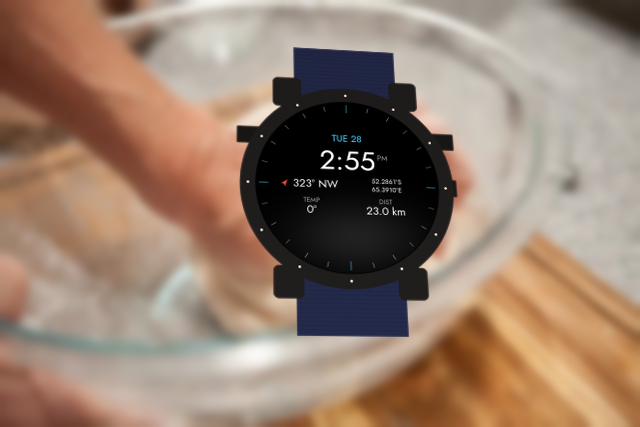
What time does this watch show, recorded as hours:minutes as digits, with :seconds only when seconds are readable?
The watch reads 2:55
